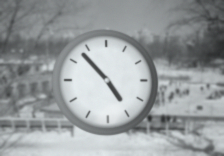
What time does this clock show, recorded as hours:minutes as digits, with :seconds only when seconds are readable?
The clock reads 4:53
